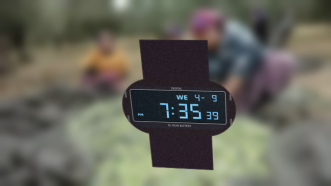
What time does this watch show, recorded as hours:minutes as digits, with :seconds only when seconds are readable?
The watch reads 7:35:39
